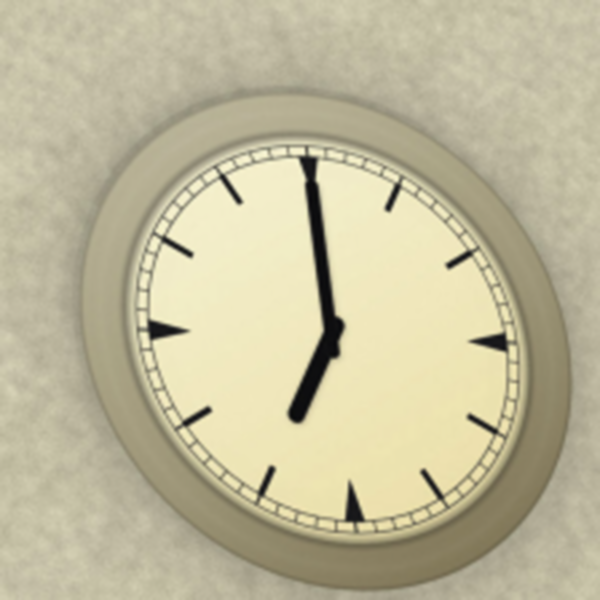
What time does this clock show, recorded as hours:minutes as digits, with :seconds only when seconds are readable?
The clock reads 7:00
